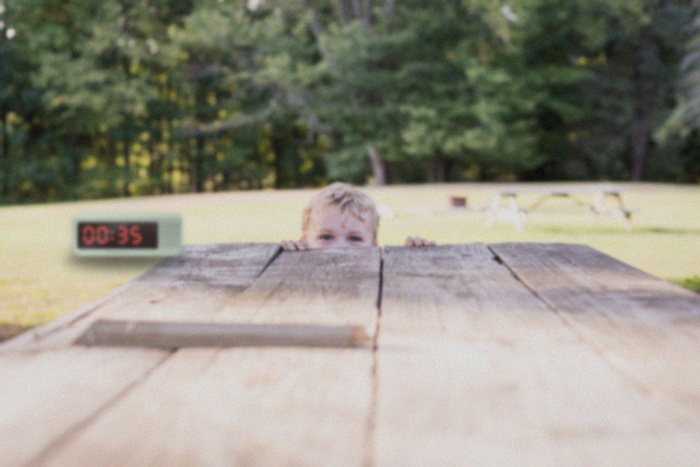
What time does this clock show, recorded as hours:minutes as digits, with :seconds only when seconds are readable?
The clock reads 0:35
